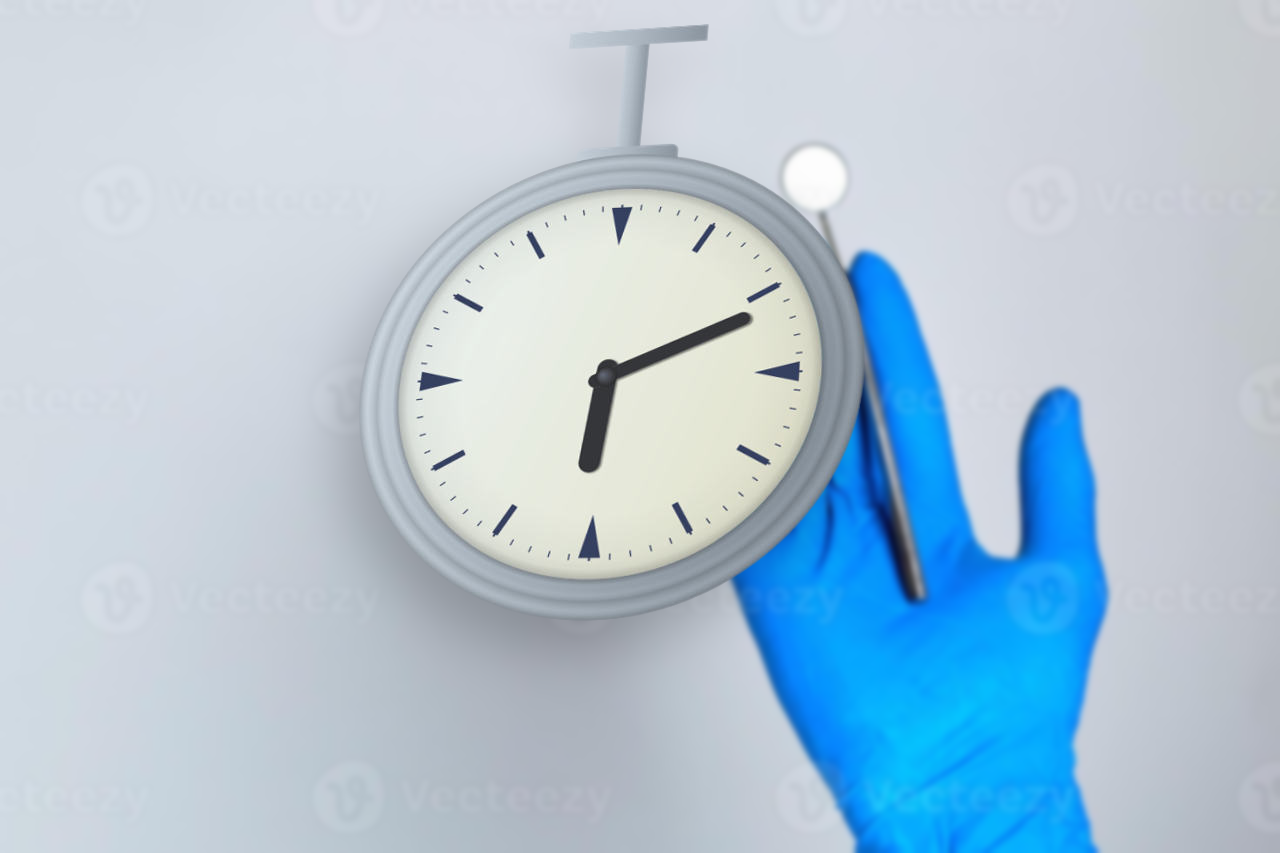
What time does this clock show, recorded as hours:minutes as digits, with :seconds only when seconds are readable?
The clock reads 6:11
